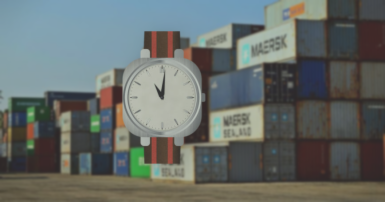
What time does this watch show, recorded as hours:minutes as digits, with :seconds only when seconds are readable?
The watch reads 11:01
